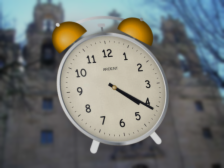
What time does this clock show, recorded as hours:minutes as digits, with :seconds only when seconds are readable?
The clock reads 4:21
